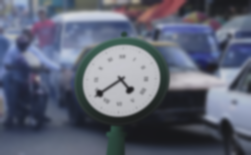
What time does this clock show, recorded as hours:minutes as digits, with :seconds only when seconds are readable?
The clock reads 4:39
